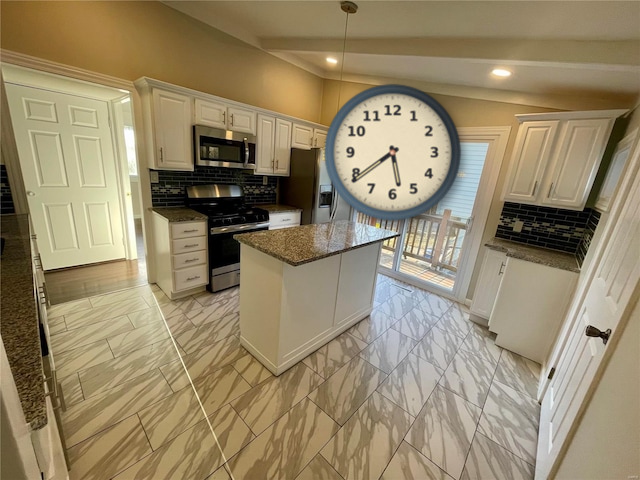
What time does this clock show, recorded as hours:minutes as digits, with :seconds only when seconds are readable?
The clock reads 5:39
